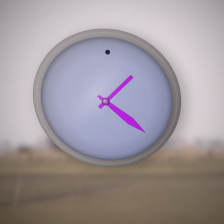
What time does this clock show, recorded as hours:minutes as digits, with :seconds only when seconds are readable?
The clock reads 1:21
